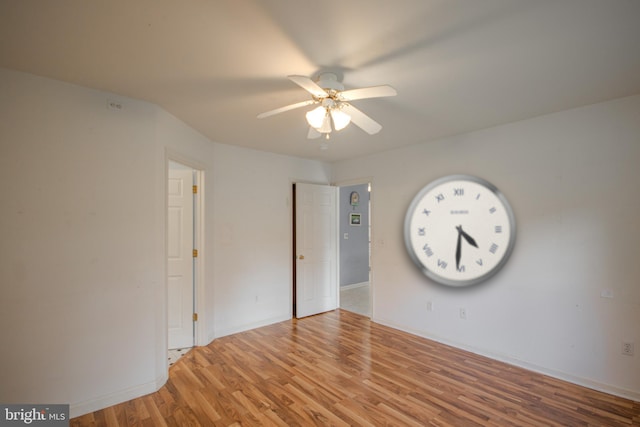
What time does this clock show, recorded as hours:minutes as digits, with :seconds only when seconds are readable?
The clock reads 4:31
